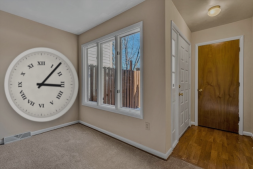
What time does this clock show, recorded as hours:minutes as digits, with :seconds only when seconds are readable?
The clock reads 3:07
